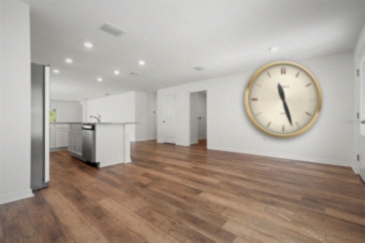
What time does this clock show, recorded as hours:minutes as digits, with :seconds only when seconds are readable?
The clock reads 11:27
